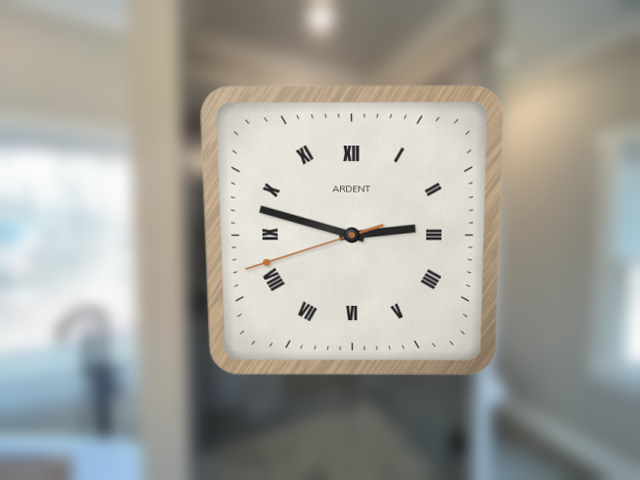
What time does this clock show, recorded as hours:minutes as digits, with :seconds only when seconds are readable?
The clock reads 2:47:42
